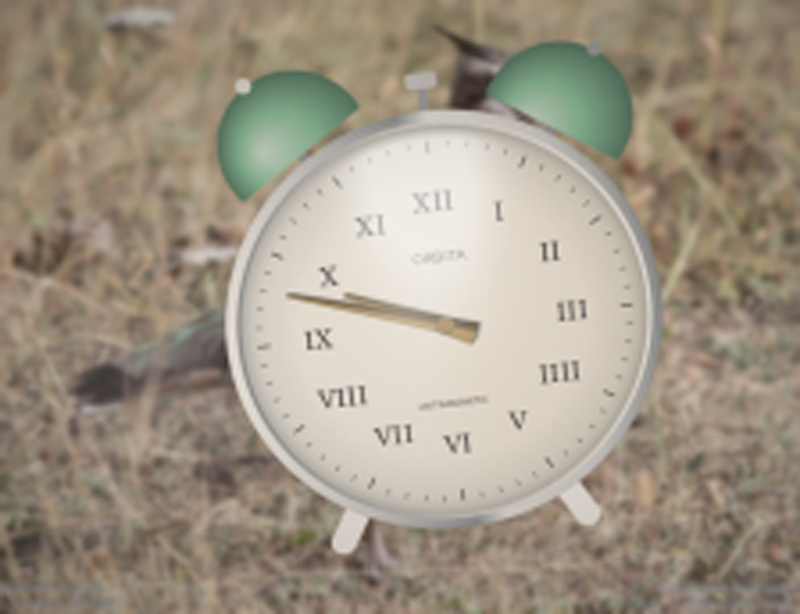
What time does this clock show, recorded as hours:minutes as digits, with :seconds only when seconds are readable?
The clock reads 9:48
